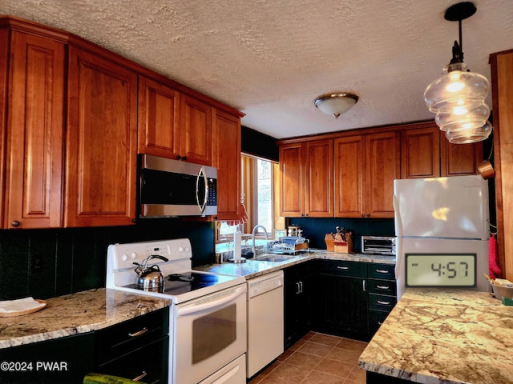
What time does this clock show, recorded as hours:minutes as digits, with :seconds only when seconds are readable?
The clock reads 4:57
